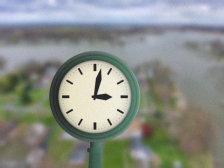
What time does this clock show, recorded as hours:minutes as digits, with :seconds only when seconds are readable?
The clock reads 3:02
